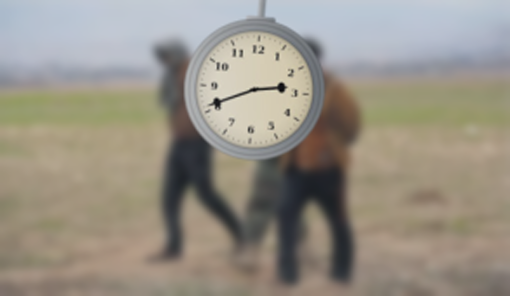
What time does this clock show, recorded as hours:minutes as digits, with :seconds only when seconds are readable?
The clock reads 2:41
